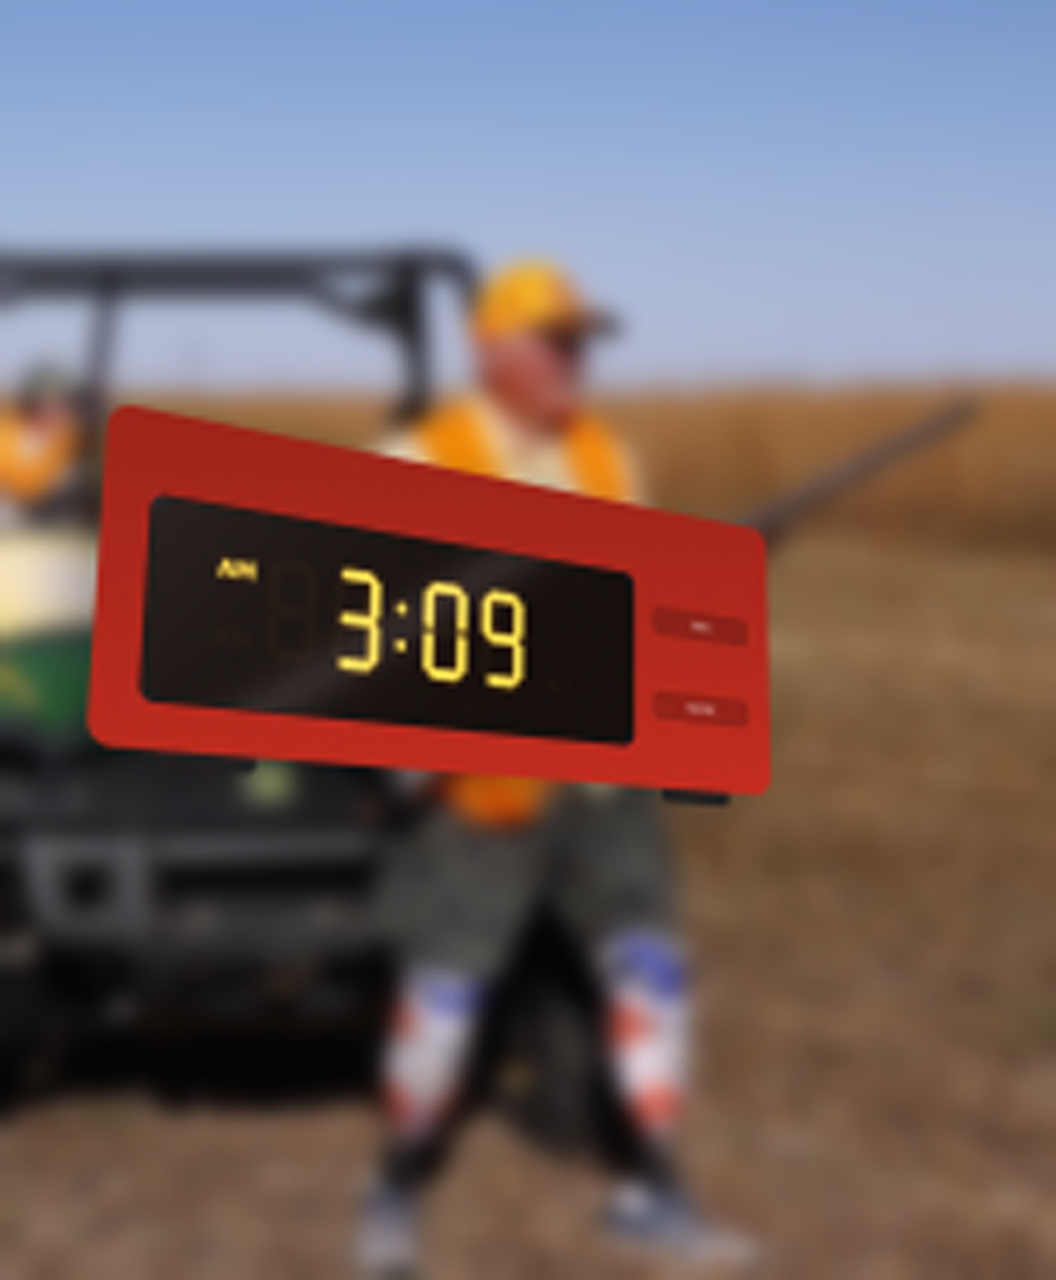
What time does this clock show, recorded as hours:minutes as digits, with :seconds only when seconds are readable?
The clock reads 3:09
